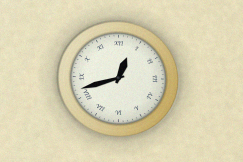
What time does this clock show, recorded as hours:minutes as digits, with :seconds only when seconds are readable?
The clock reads 12:42
